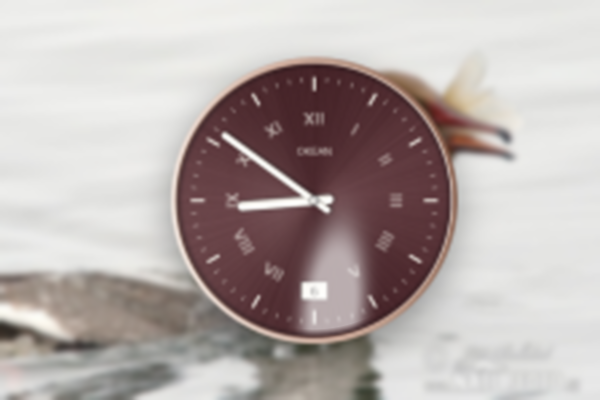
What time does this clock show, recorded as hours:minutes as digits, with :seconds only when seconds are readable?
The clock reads 8:51
